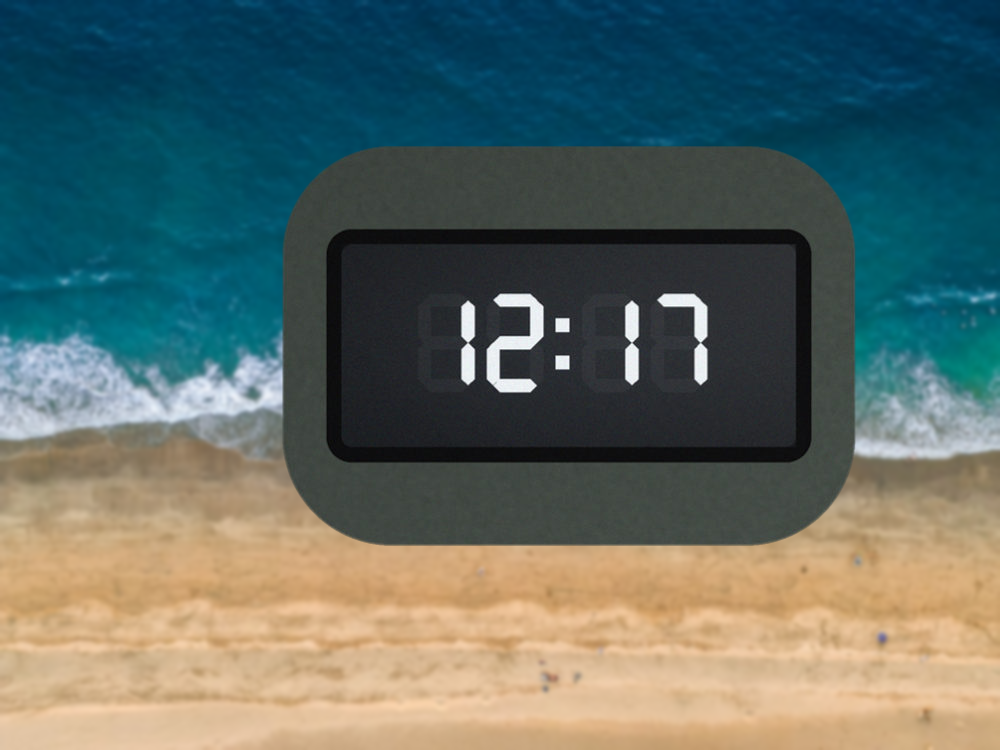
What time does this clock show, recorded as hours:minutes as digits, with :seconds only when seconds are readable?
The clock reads 12:17
